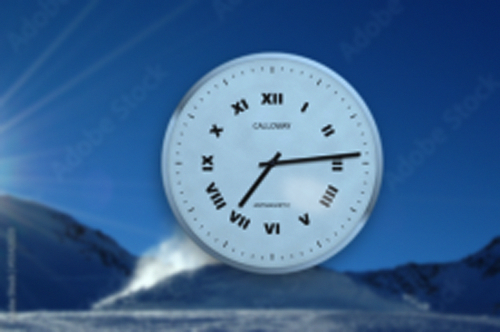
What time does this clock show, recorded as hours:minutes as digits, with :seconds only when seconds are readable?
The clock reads 7:14
